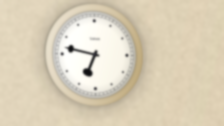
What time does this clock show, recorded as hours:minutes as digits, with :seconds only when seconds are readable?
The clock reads 6:47
